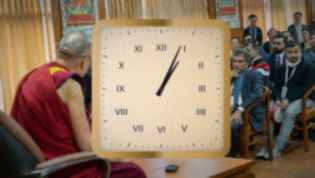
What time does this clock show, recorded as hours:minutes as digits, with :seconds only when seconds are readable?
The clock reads 1:04
